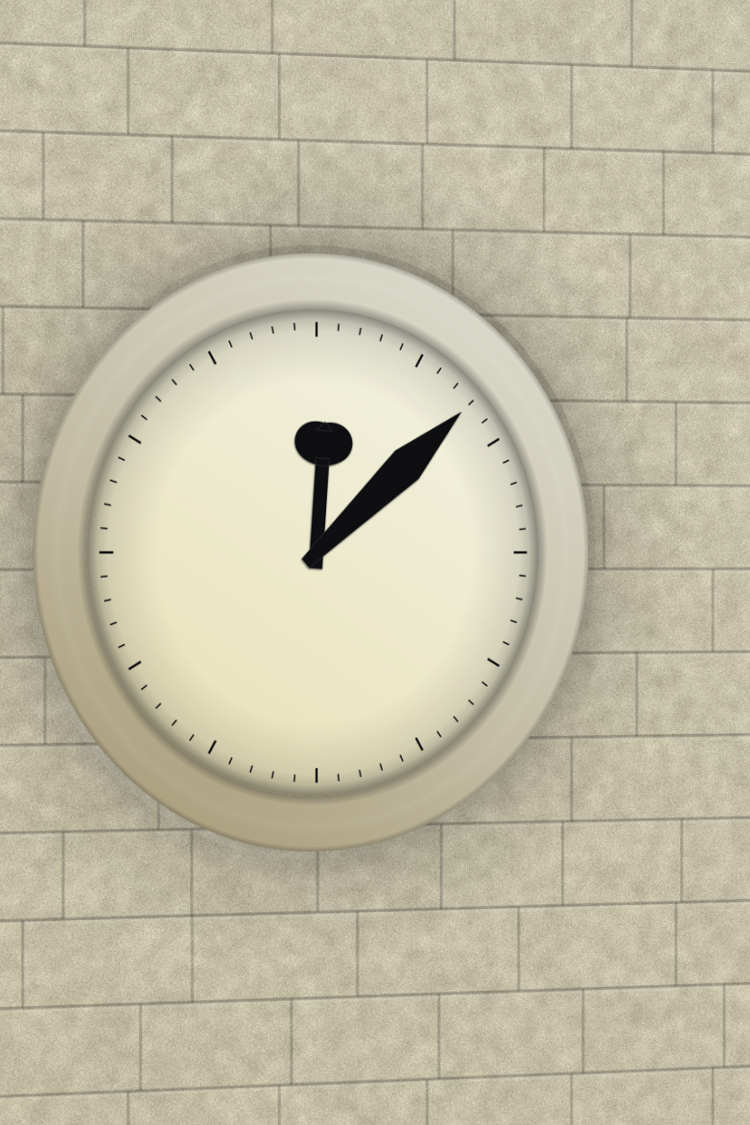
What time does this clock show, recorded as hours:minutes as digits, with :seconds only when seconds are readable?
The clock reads 12:08
